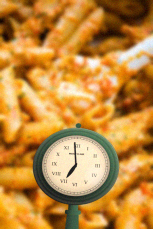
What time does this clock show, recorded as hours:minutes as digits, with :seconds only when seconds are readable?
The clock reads 6:59
